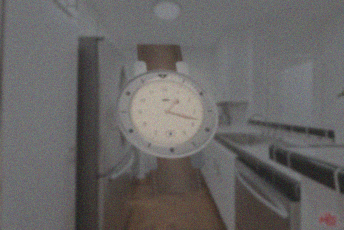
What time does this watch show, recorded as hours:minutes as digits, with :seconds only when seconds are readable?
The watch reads 1:18
